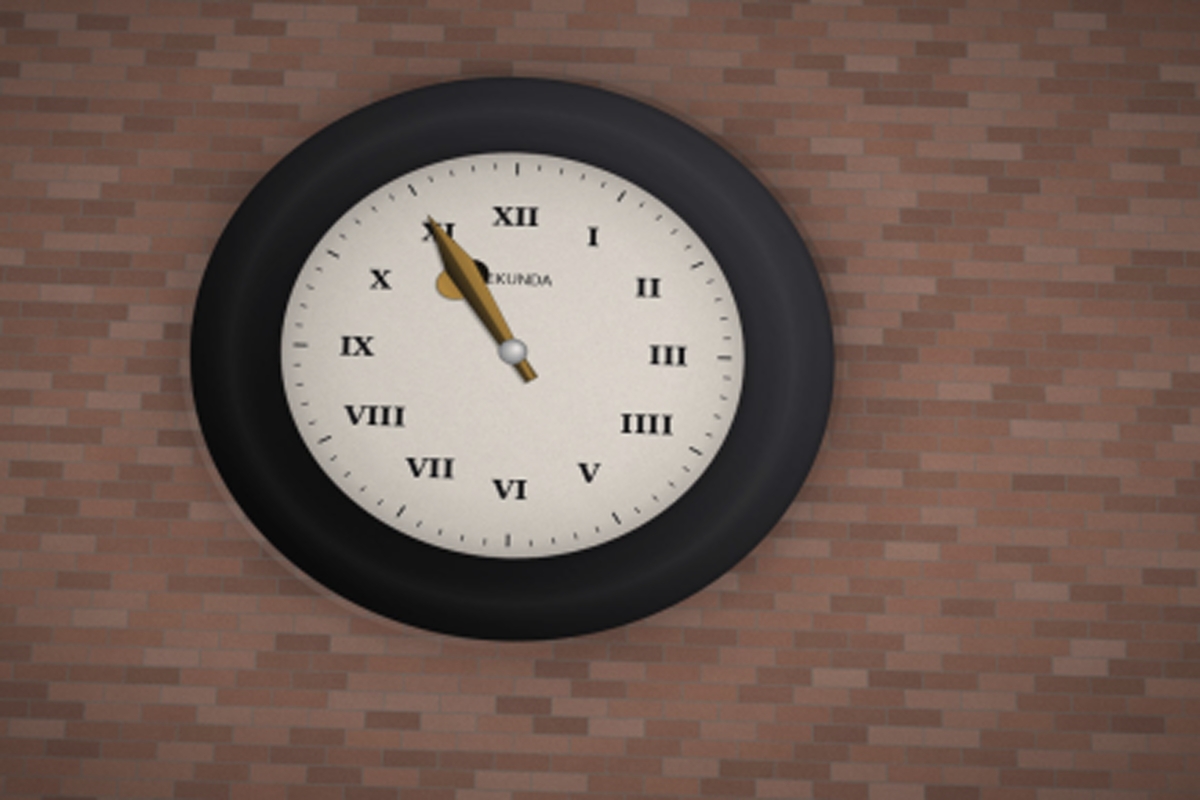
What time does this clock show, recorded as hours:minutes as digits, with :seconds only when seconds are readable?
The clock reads 10:55
